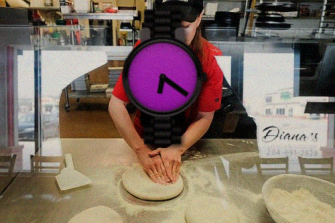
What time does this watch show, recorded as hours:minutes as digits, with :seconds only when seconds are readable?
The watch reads 6:21
